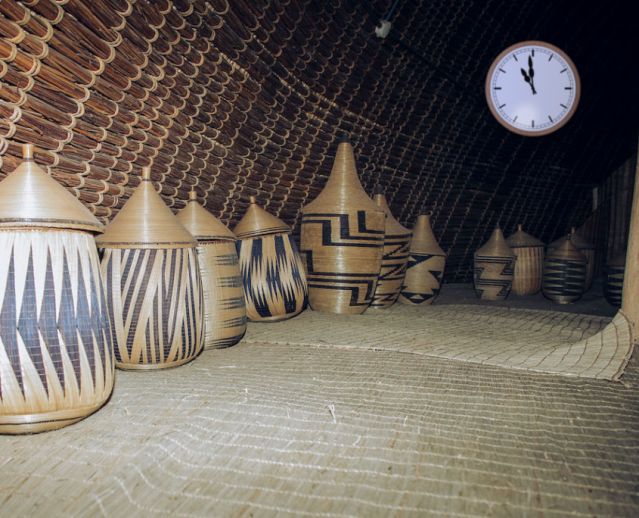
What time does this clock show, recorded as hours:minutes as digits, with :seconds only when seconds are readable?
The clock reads 10:59
